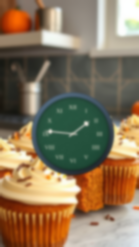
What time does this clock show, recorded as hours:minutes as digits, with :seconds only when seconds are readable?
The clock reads 1:46
